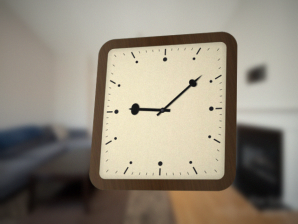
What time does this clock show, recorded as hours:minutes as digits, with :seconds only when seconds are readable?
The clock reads 9:08
